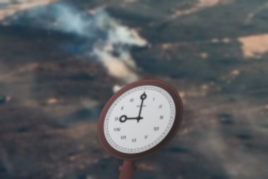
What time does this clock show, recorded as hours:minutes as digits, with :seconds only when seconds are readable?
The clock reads 9:00
